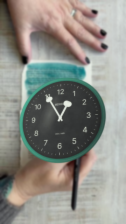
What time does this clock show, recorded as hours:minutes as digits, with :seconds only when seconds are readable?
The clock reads 12:55
